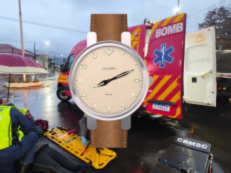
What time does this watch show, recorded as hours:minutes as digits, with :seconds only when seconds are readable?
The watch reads 8:11
